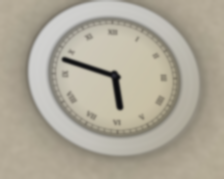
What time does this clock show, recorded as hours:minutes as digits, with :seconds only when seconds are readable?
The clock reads 5:48
